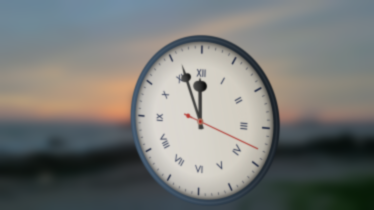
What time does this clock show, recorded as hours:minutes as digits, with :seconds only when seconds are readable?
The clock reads 11:56:18
